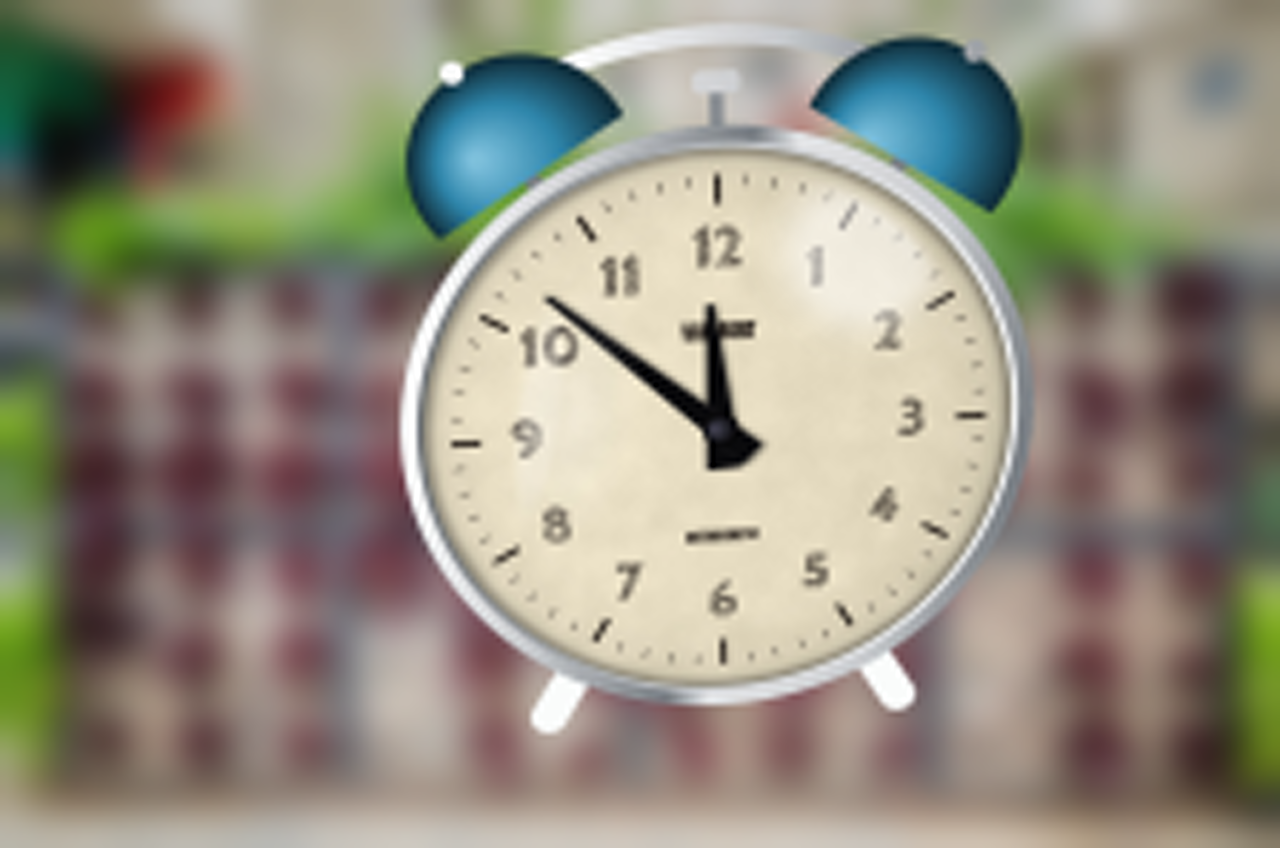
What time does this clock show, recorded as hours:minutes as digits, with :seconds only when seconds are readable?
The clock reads 11:52
